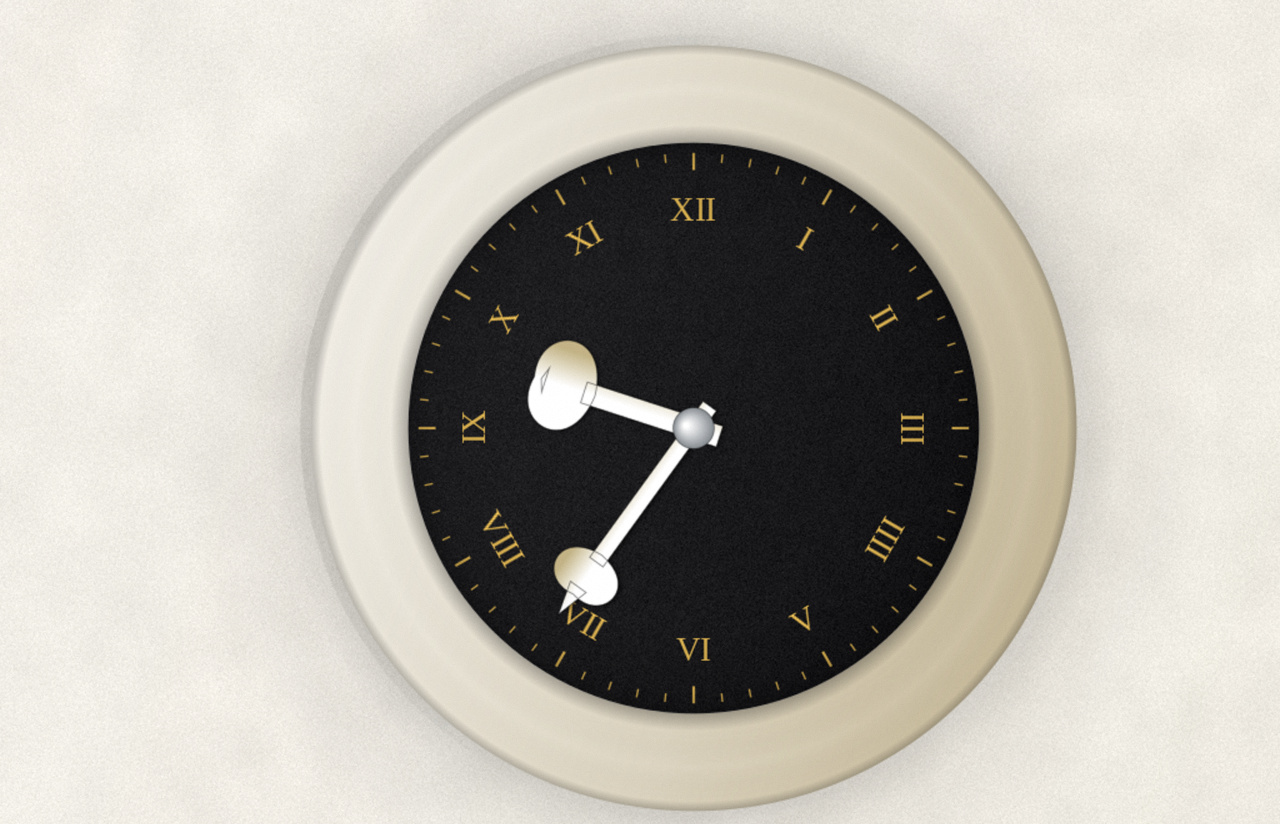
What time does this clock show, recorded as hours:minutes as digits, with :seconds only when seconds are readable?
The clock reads 9:36
